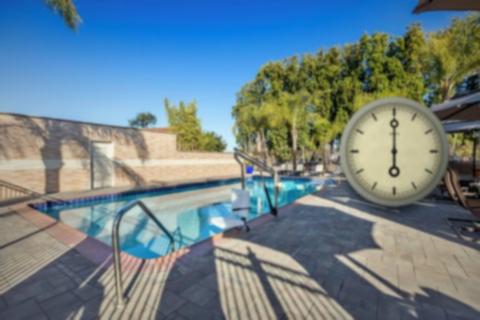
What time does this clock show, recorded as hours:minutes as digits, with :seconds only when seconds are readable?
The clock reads 6:00
